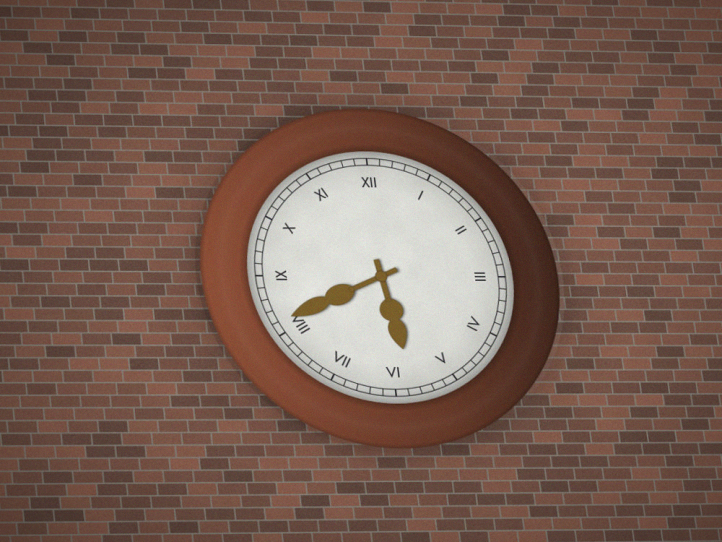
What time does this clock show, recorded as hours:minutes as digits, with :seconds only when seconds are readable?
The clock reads 5:41
